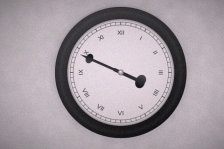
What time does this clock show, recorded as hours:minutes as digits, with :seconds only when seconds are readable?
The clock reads 3:49
